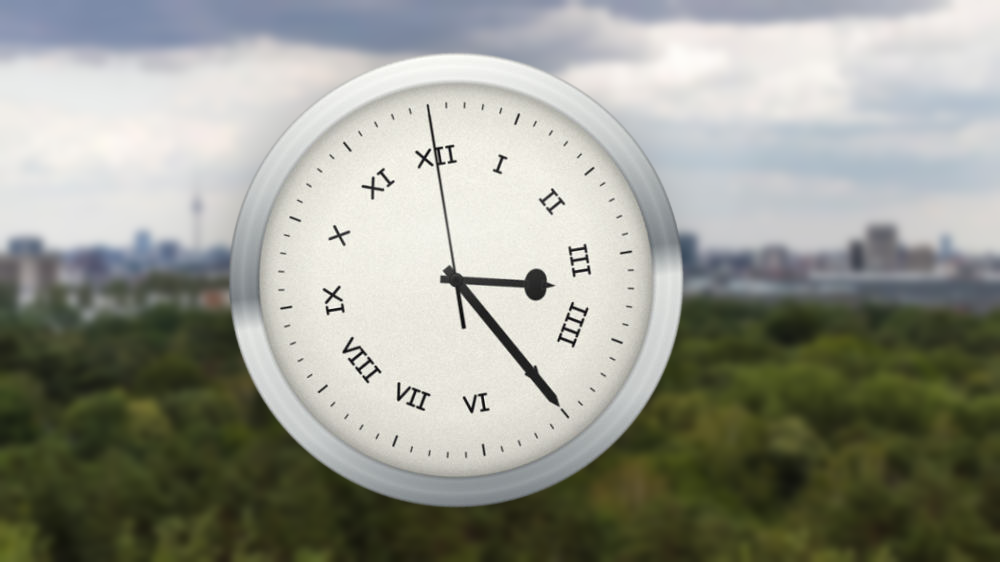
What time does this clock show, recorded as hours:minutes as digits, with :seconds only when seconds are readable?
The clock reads 3:25:00
